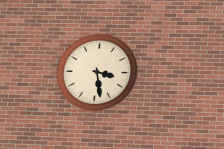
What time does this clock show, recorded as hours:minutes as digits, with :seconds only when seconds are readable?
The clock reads 3:28
